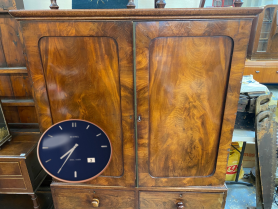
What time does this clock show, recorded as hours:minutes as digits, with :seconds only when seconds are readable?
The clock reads 7:35
